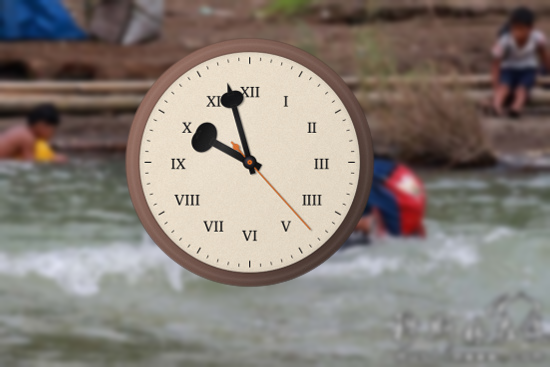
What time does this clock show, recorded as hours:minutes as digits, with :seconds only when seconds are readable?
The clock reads 9:57:23
